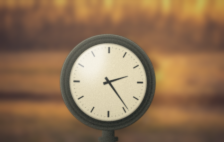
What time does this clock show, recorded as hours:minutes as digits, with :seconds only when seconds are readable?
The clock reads 2:24
